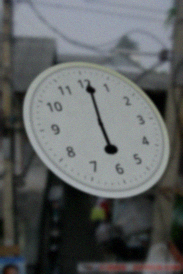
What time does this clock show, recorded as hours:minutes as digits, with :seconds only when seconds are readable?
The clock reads 6:01
